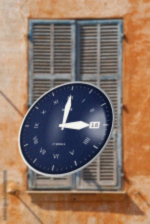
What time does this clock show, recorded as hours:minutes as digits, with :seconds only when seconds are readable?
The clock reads 3:00
